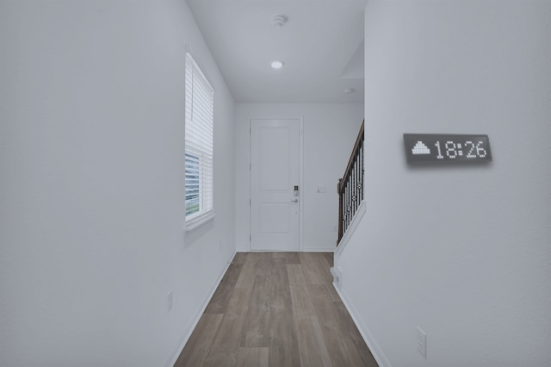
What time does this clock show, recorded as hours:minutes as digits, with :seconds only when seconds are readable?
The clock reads 18:26
